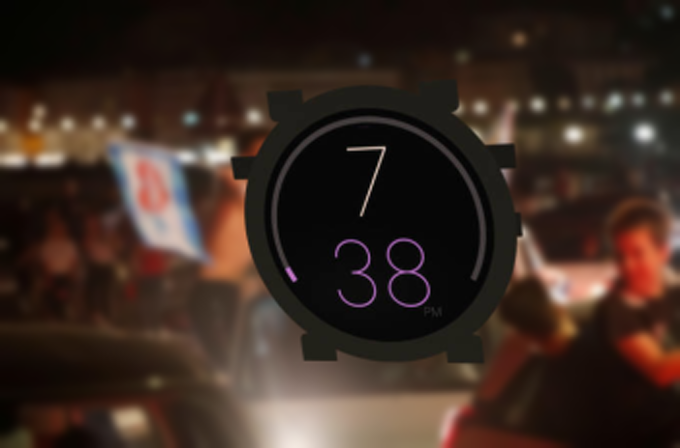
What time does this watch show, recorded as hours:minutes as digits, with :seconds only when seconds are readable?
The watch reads 7:38
